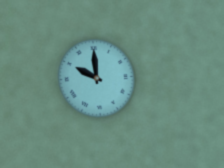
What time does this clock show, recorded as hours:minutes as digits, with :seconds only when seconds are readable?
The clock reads 10:00
